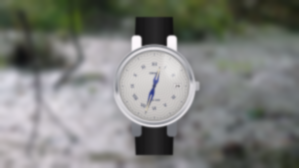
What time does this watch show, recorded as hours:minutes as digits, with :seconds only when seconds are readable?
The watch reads 12:33
